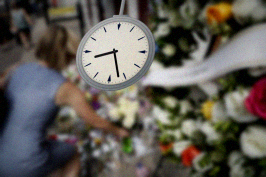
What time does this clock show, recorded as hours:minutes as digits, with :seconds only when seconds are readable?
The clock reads 8:27
